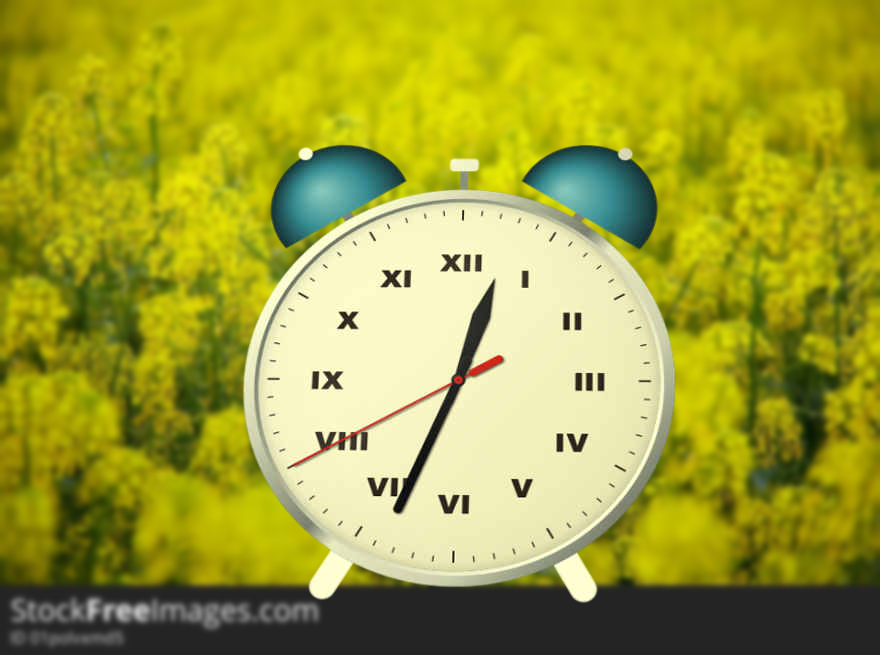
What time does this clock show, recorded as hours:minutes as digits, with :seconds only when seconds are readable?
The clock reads 12:33:40
